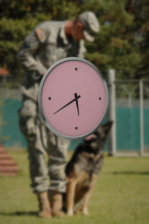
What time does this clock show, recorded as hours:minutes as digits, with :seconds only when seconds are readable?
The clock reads 5:40
